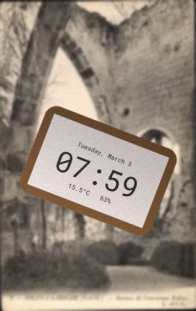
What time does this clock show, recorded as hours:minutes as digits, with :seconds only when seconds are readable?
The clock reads 7:59
